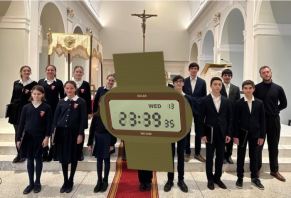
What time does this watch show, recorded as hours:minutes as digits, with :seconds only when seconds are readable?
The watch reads 23:39:35
